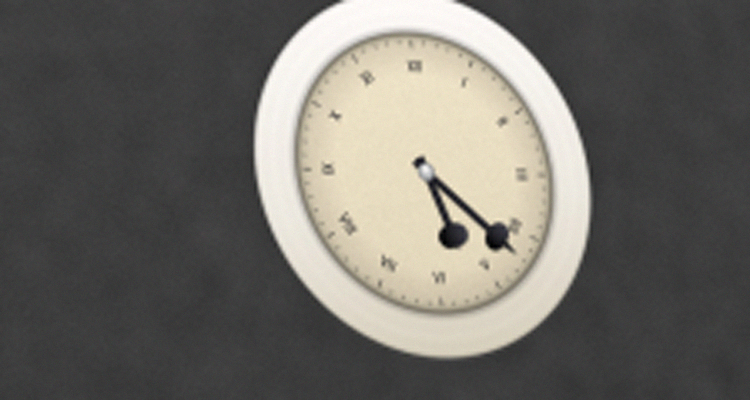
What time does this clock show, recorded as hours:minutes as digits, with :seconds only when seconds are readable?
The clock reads 5:22
